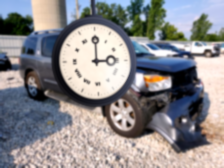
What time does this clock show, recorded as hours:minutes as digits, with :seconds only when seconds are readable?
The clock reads 3:00
